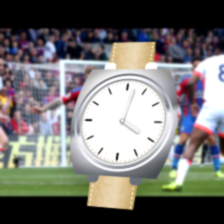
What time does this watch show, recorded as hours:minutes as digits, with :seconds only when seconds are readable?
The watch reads 4:02
